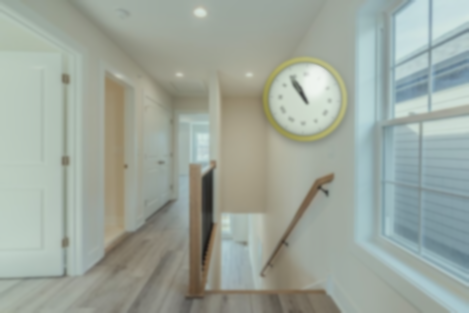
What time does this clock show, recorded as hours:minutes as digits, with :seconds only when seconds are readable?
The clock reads 10:54
